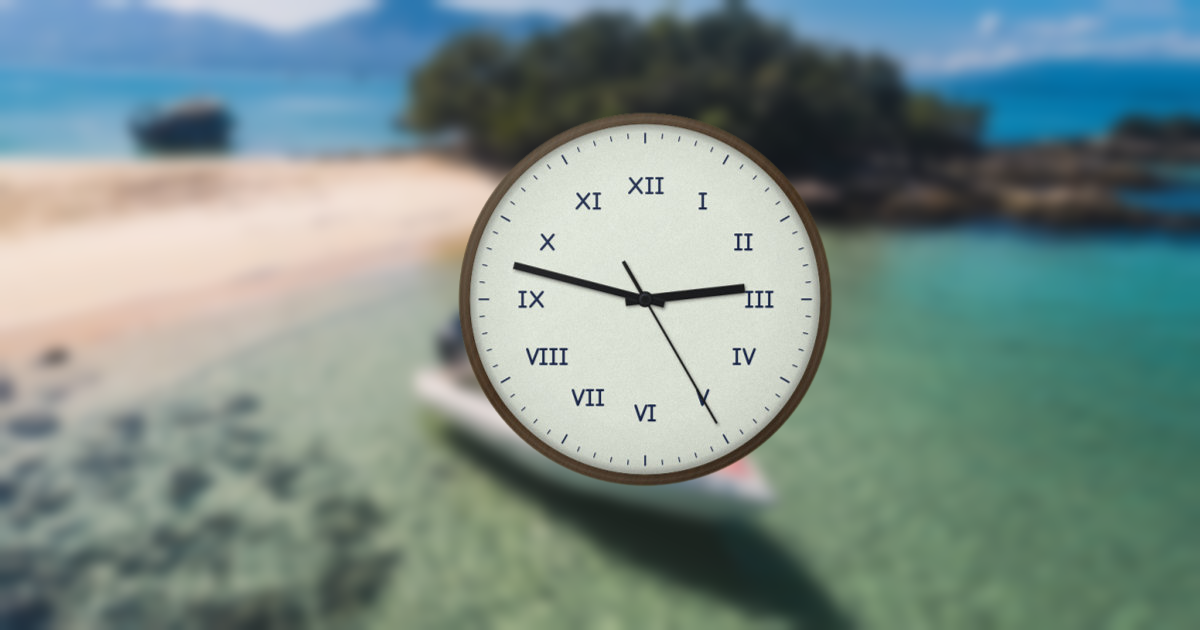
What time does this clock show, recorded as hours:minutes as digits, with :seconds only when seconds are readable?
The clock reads 2:47:25
